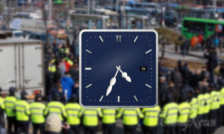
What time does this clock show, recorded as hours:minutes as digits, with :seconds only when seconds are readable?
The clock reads 4:34
